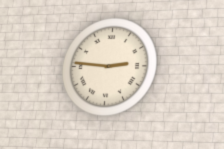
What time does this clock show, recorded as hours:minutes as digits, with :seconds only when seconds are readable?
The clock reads 2:46
